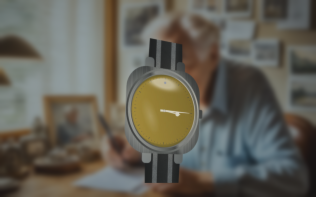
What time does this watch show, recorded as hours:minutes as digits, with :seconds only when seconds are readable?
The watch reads 3:15
